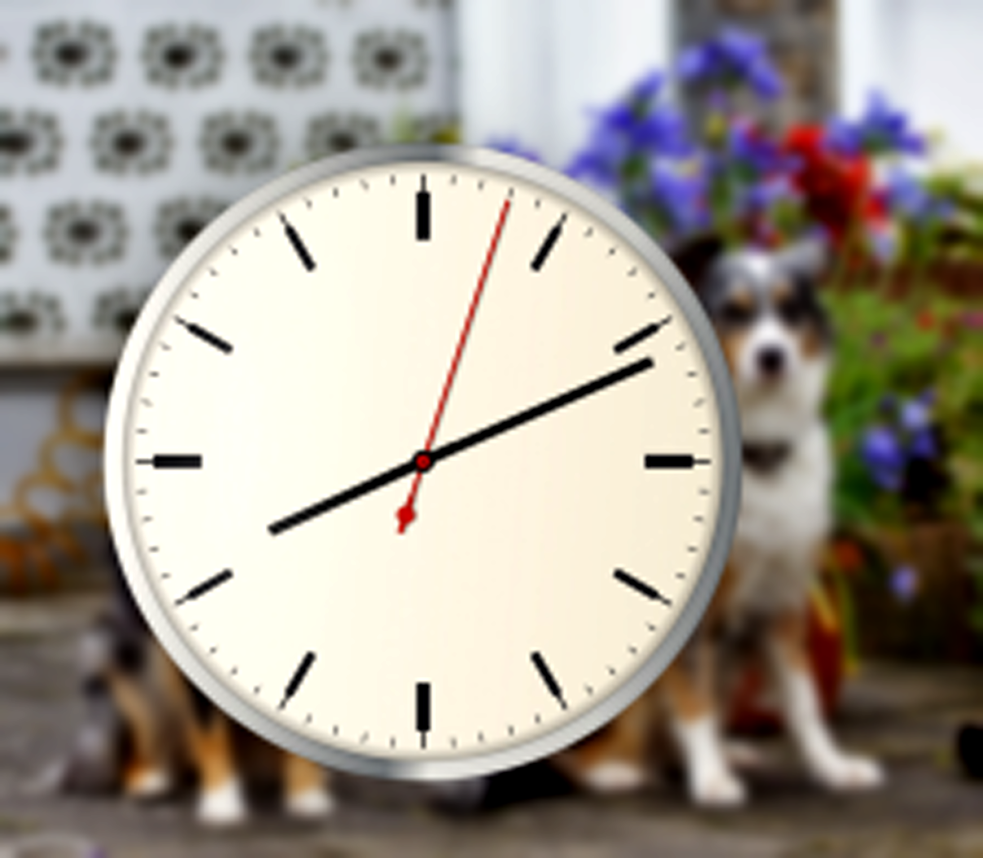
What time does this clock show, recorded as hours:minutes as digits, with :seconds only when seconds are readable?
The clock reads 8:11:03
